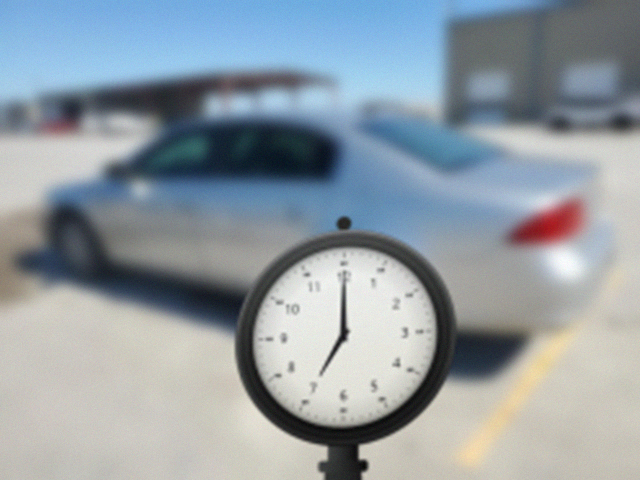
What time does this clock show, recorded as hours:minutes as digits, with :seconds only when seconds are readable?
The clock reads 7:00
